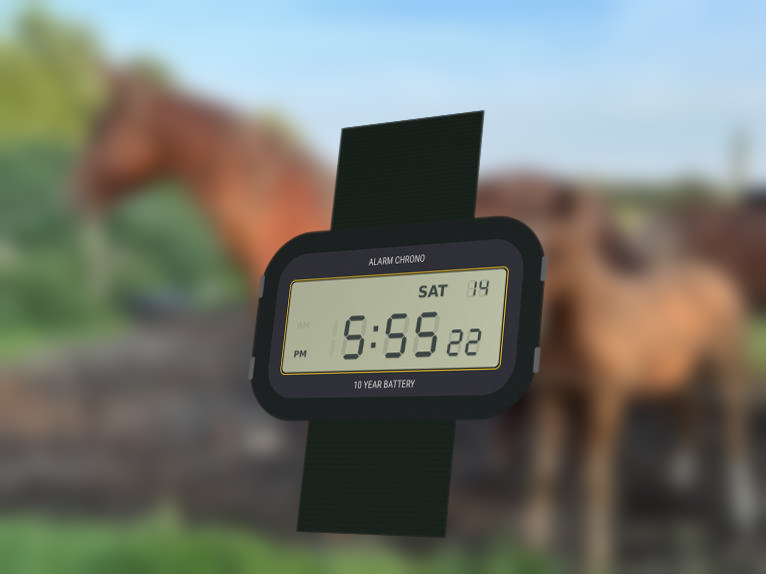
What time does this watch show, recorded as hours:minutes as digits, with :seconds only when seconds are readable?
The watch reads 5:55:22
